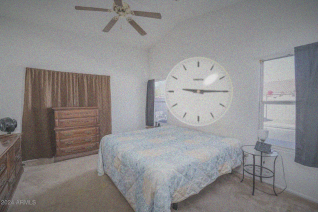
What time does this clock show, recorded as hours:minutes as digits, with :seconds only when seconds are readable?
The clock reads 9:15
